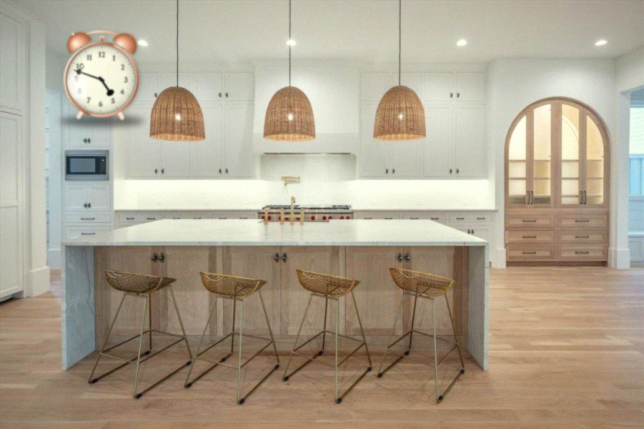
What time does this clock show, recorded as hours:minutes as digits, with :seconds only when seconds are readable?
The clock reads 4:48
